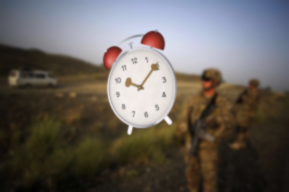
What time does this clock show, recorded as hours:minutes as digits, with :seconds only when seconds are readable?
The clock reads 10:09
